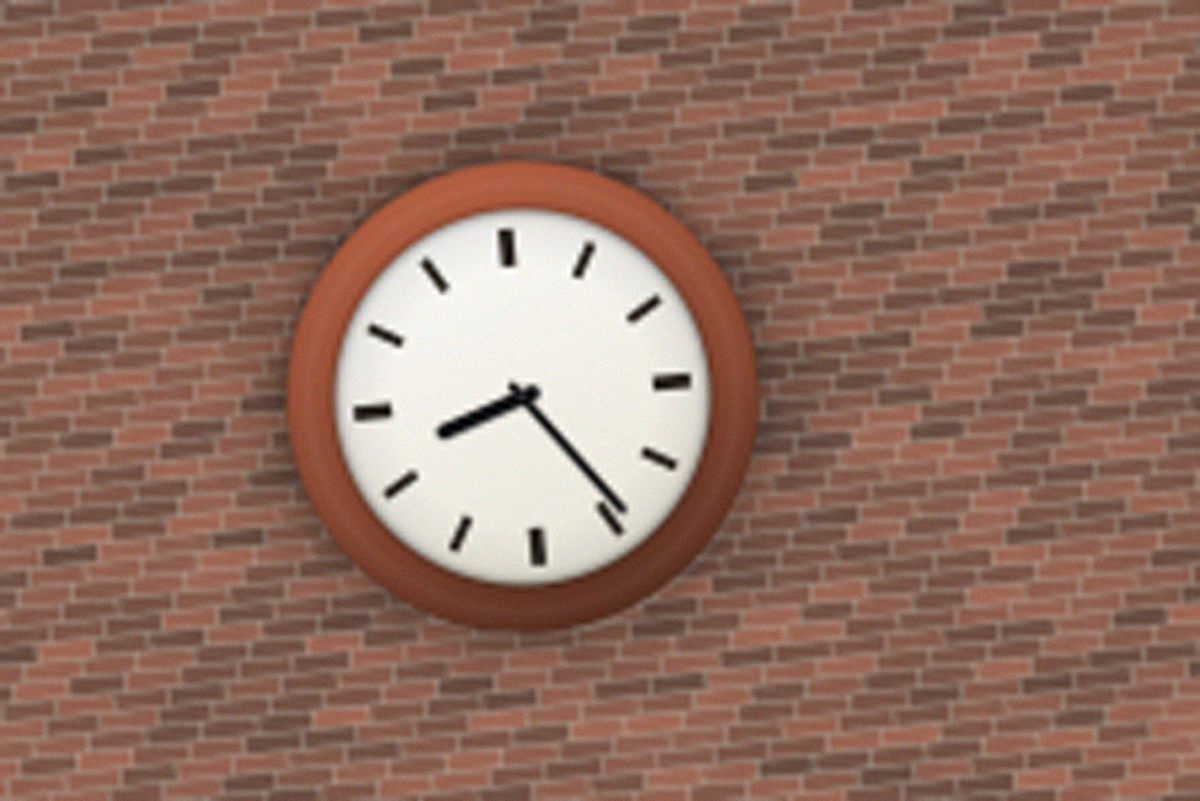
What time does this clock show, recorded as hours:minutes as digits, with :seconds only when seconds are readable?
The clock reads 8:24
